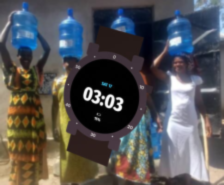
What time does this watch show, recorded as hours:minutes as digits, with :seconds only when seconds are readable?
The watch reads 3:03
